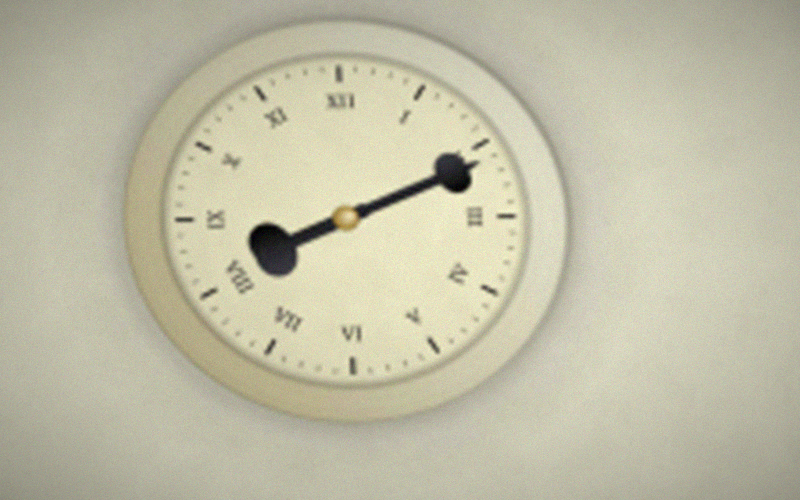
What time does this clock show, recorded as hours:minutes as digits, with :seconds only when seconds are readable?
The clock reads 8:11
